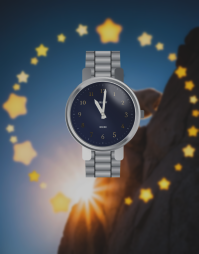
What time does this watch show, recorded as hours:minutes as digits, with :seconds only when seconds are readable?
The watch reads 11:01
